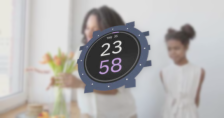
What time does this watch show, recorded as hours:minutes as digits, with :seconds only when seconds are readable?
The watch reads 23:58
